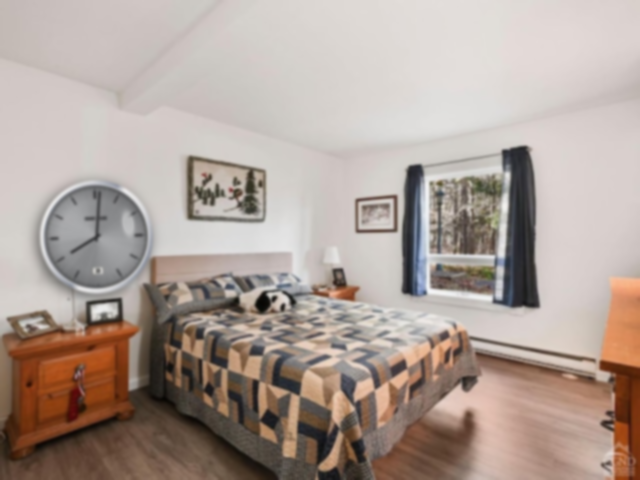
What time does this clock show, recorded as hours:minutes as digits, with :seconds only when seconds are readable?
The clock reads 8:01
